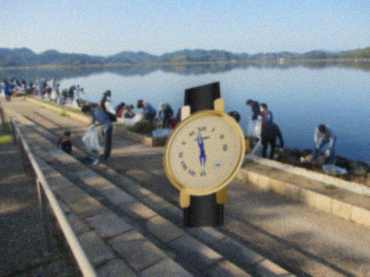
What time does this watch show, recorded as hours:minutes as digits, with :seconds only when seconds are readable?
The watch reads 5:58
